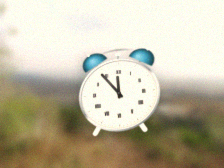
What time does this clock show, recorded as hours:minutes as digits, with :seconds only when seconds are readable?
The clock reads 11:54
